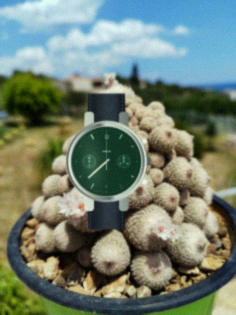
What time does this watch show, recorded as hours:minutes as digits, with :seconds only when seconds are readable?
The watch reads 7:38
